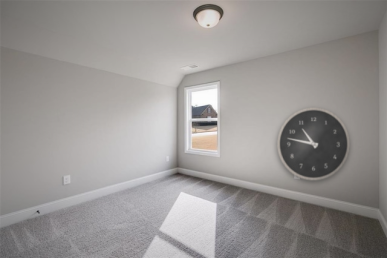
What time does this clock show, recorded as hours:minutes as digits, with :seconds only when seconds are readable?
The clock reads 10:47
